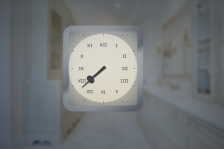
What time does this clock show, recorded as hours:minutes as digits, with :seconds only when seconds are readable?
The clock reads 7:38
